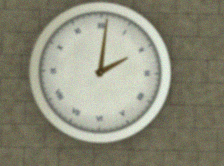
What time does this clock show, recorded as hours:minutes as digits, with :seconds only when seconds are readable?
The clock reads 2:01
